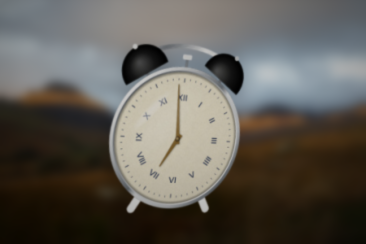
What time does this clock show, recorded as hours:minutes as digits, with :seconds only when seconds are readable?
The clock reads 6:59
